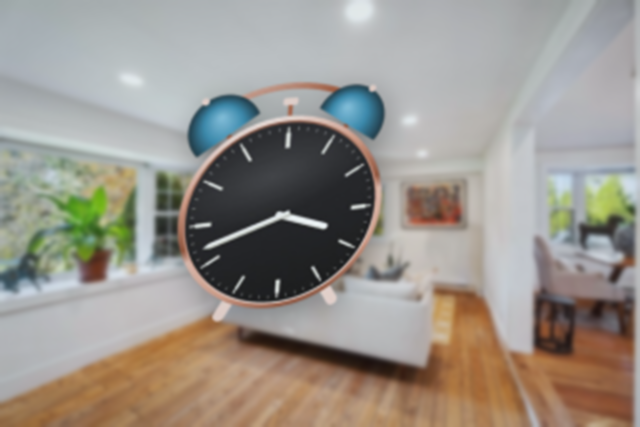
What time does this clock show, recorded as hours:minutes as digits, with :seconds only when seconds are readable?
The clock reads 3:42
